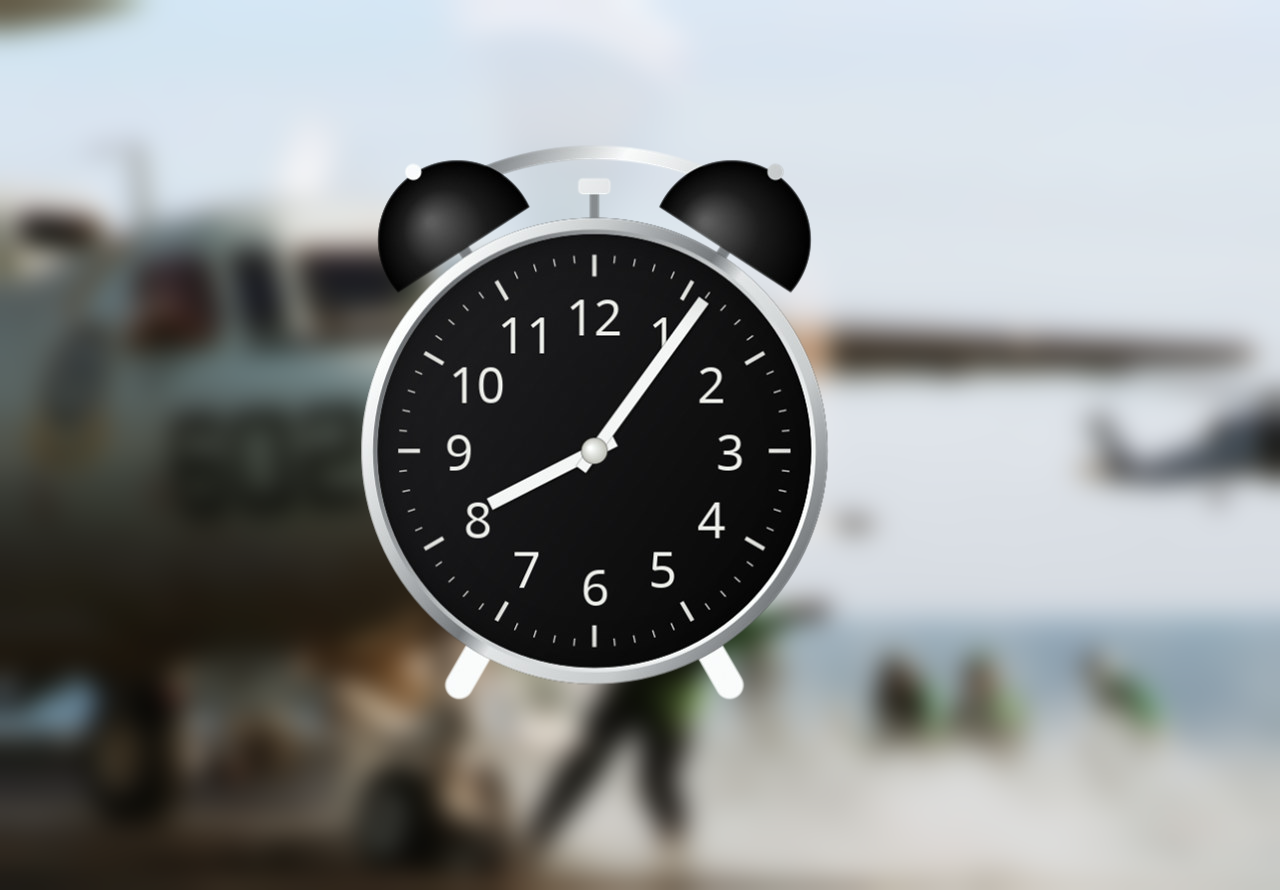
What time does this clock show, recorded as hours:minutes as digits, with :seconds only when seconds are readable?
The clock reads 8:06
